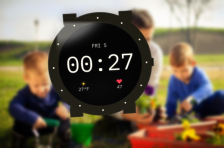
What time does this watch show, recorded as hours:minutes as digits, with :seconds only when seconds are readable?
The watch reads 0:27
